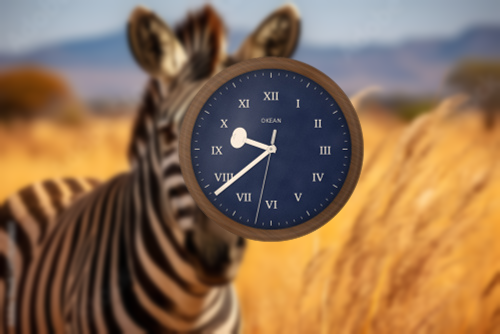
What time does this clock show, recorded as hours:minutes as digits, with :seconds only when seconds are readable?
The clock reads 9:38:32
